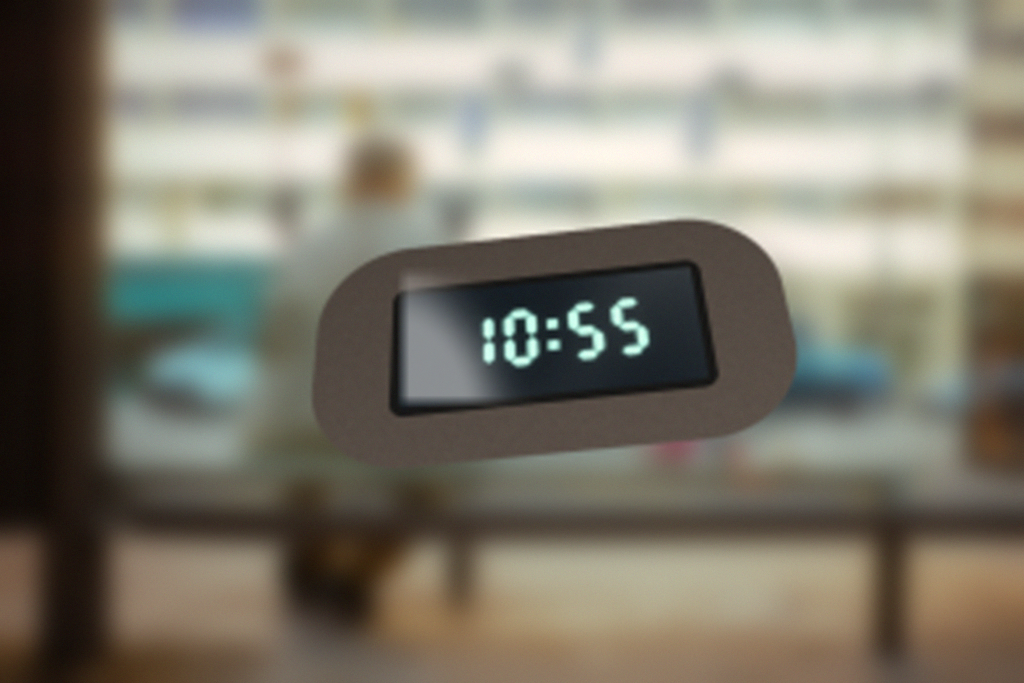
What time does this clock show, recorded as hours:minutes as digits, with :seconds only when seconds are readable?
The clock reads 10:55
